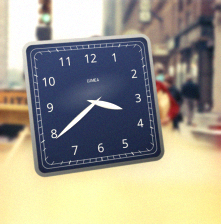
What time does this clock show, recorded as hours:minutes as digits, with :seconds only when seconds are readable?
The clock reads 3:39
